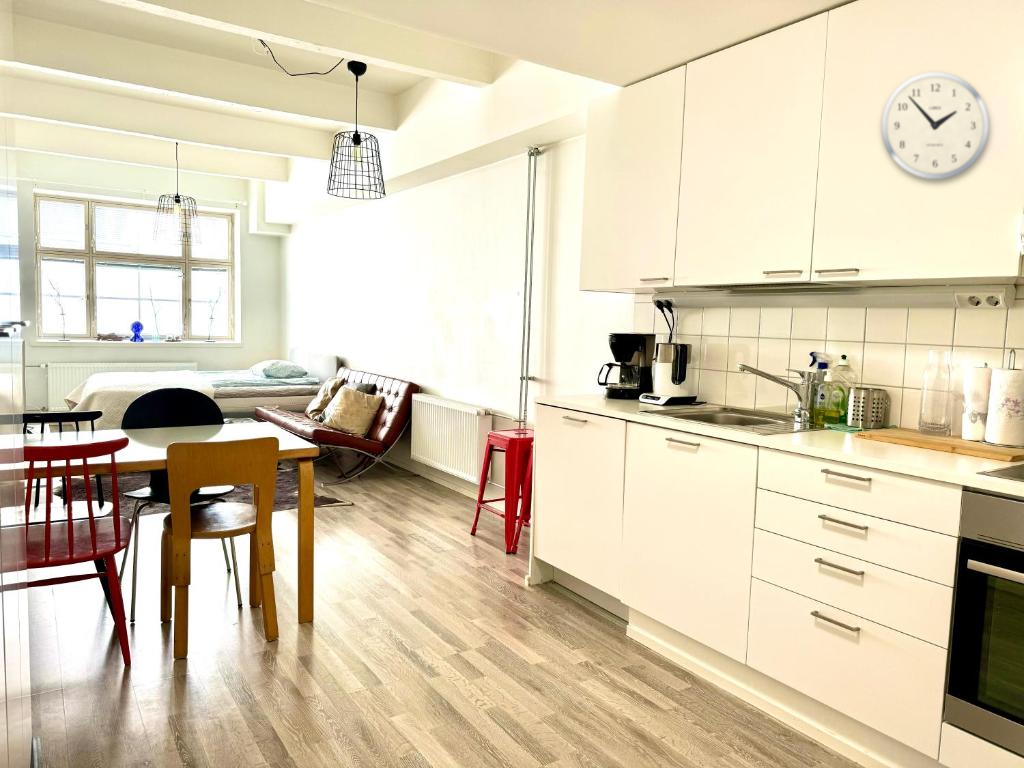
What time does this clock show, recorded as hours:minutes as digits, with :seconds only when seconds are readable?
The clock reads 1:53
